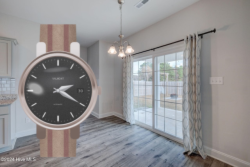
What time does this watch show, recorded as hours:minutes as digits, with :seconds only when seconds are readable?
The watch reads 2:20
